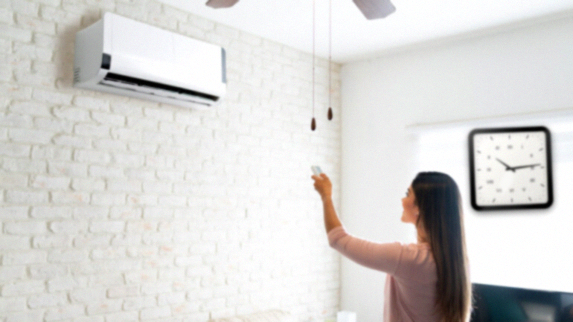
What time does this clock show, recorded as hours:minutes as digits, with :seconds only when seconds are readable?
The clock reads 10:14
